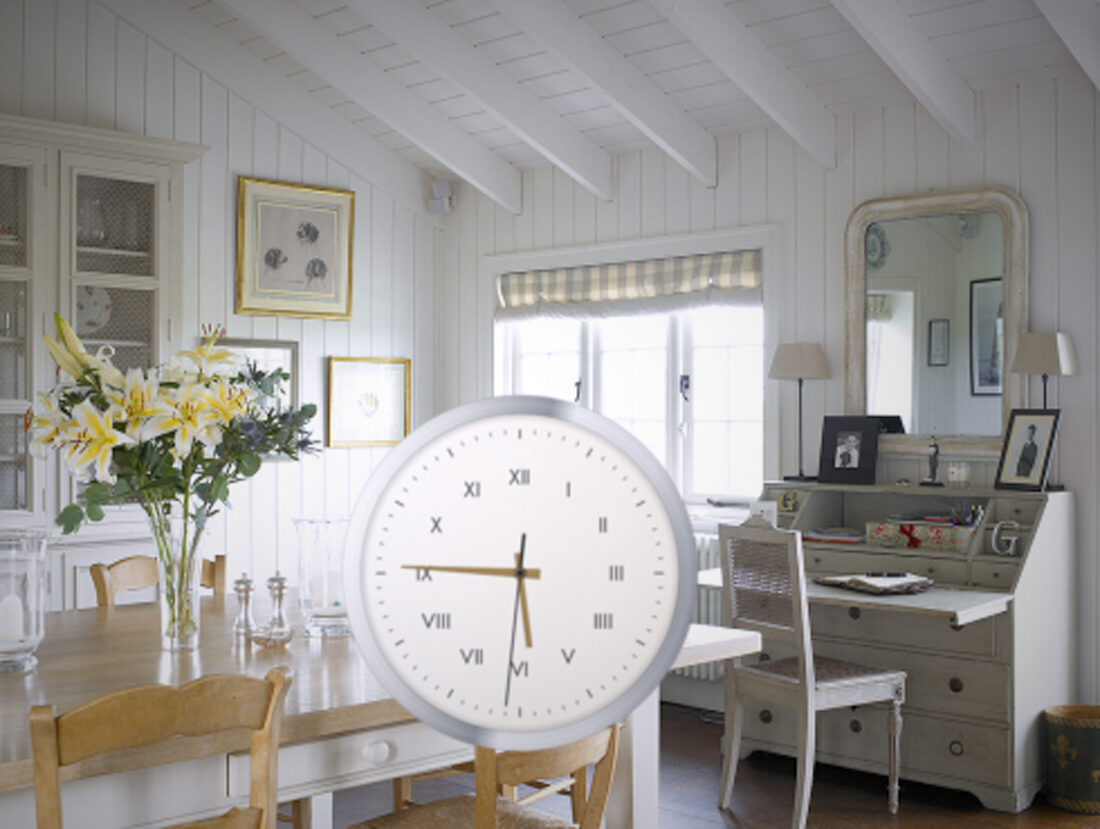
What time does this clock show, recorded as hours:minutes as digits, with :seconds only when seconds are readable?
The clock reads 5:45:31
